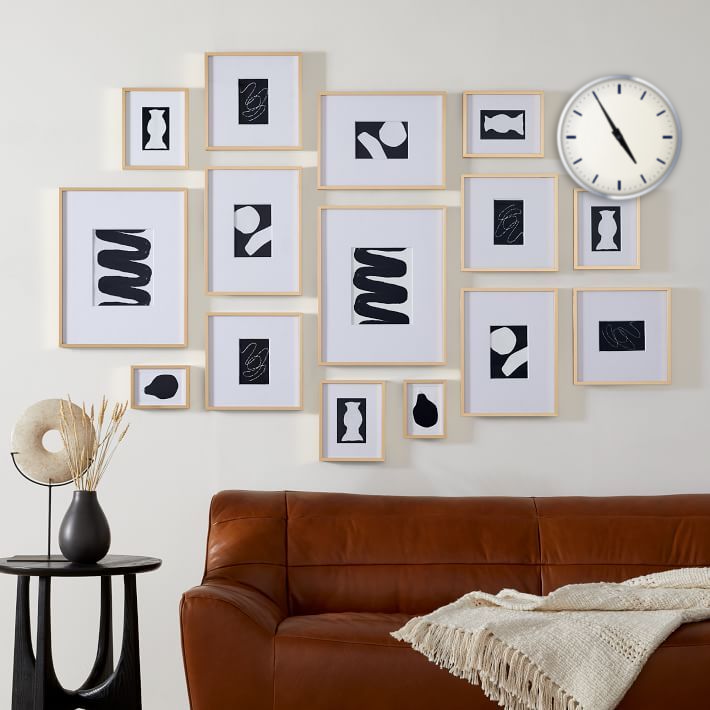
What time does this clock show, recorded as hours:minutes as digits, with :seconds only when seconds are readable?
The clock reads 4:55
